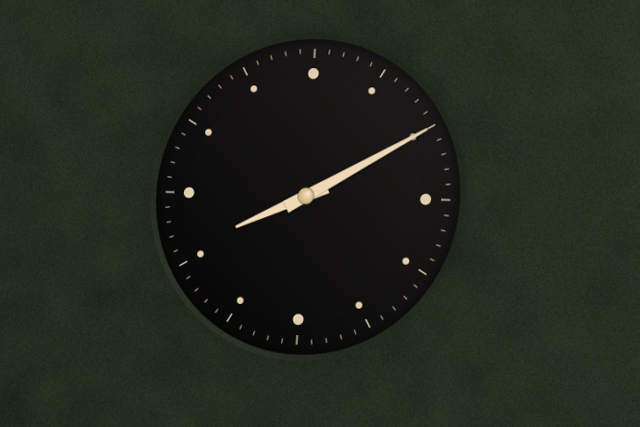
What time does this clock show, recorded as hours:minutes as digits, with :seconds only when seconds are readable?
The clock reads 8:10
